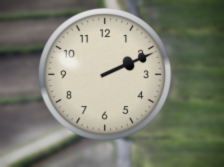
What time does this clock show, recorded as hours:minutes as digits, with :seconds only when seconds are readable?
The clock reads 2:11
